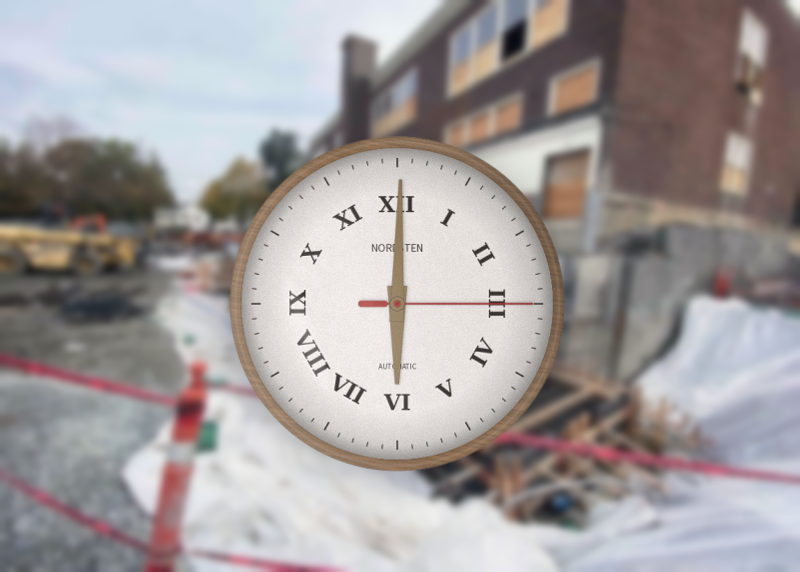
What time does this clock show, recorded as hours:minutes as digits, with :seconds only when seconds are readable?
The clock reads 6:00:15
